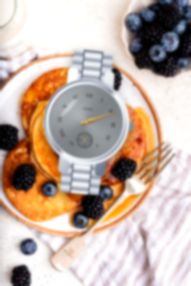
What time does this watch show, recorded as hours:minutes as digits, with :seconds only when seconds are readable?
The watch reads 2:11
